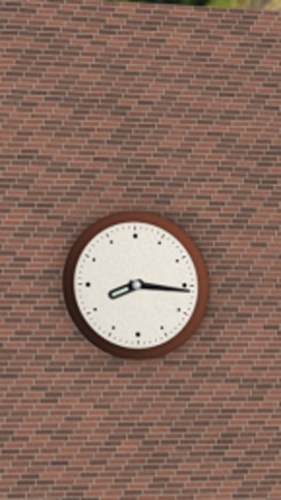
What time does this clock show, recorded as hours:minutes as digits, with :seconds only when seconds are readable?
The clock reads 8:16
